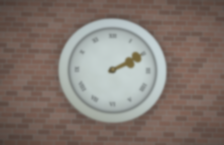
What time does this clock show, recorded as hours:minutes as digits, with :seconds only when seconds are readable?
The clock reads 2:10
